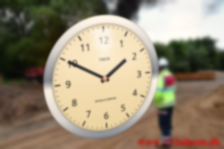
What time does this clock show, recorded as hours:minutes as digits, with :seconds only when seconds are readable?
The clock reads 1:50
